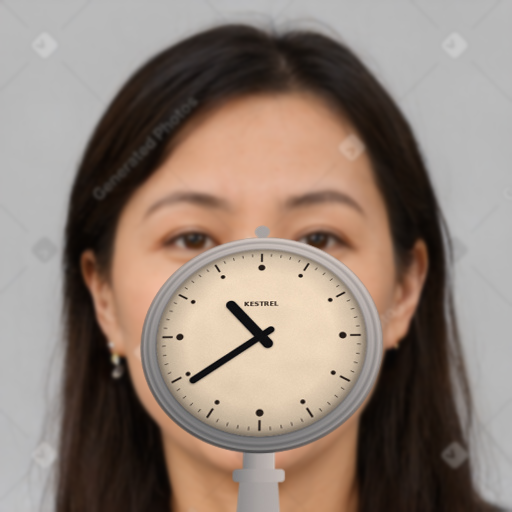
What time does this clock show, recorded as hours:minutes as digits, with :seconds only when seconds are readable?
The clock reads 10:39
